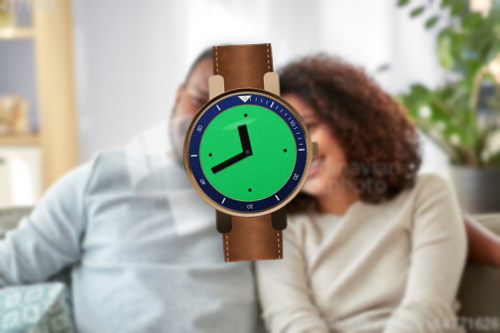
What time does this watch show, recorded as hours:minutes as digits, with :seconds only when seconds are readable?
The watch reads 11:41
